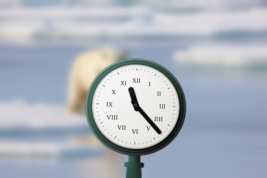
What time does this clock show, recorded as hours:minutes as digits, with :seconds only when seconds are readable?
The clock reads 11:23
